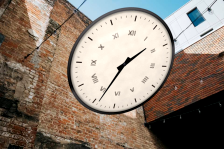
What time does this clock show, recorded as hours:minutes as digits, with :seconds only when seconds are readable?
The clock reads 1:34
